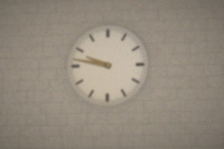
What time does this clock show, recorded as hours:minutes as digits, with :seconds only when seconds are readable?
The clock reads 9:47
